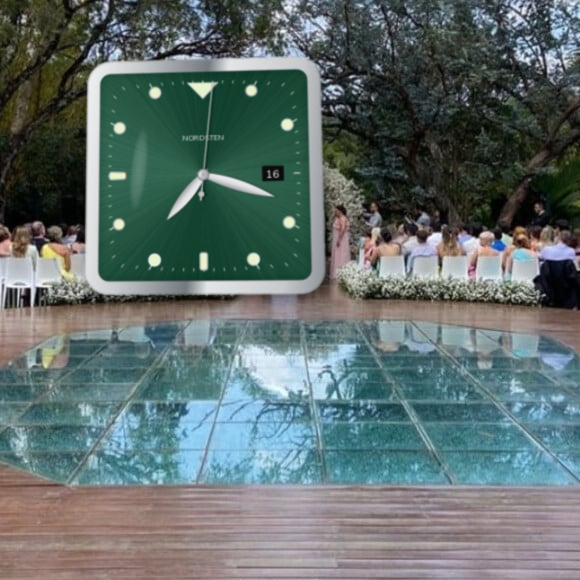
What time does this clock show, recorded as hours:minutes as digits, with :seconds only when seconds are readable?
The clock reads 7:18:01
